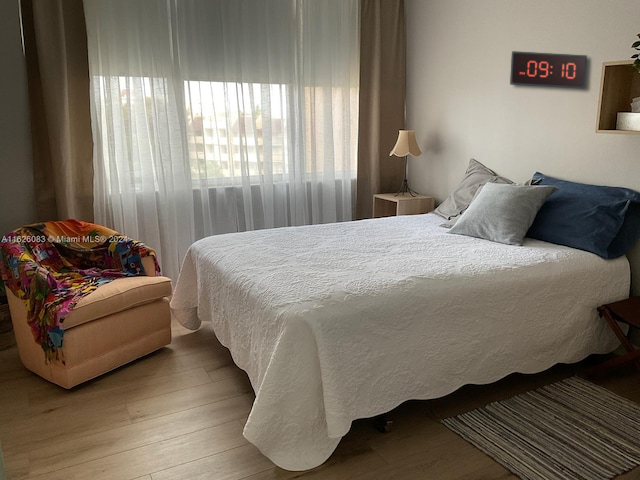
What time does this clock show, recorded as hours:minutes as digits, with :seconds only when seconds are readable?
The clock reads 9:10
